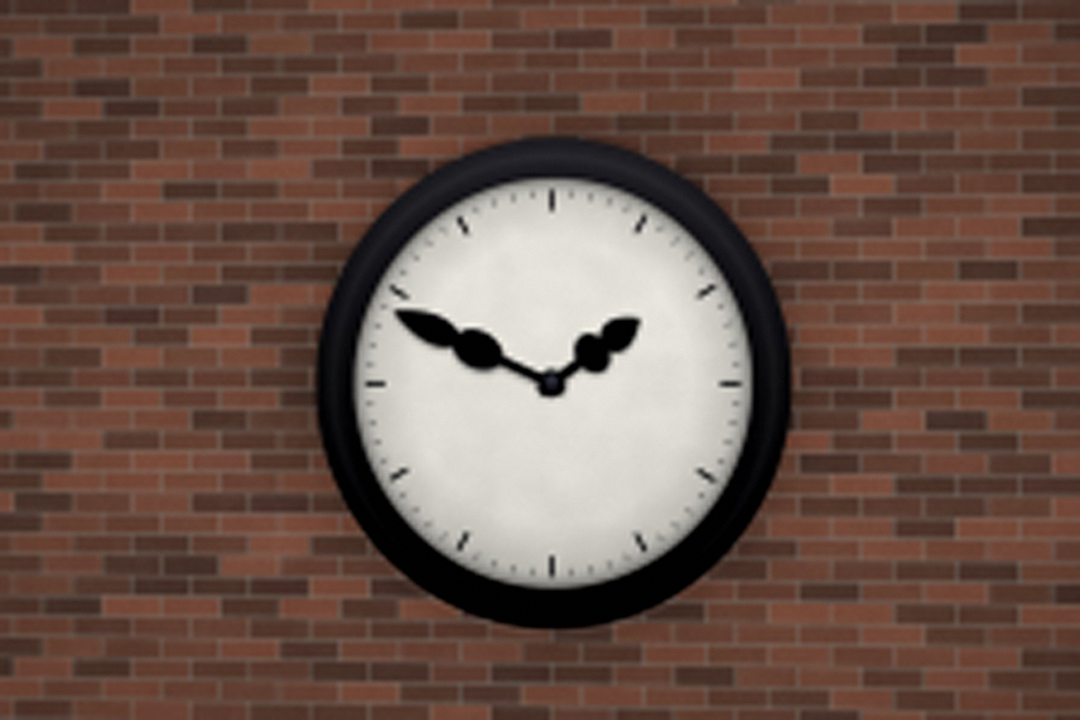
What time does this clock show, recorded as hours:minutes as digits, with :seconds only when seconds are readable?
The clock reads 1:49
